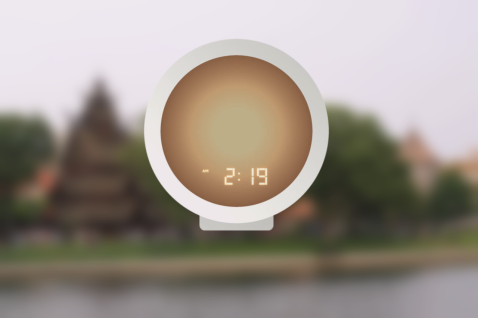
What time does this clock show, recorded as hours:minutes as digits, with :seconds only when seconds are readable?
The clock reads 2:19
